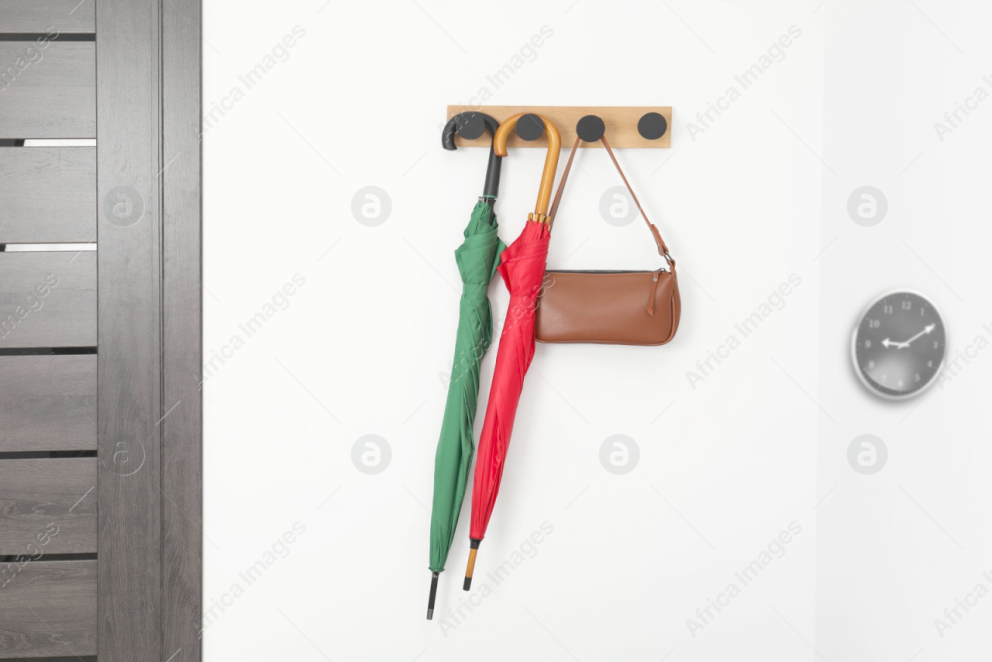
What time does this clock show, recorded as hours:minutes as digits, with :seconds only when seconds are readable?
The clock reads 9:10
